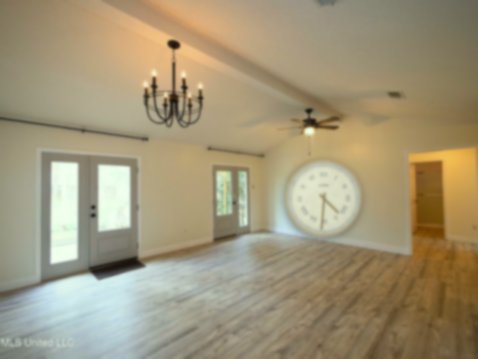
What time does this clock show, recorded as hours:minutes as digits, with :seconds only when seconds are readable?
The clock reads 4:31
